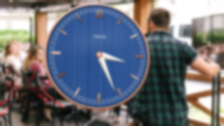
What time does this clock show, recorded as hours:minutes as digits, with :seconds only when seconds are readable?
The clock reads 3:26
